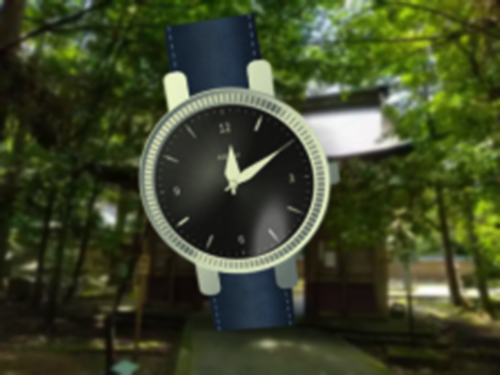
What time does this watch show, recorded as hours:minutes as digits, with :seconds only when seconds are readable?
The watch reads 12:10
